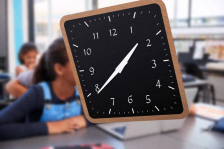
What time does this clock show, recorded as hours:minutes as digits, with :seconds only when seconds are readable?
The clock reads 1:39
